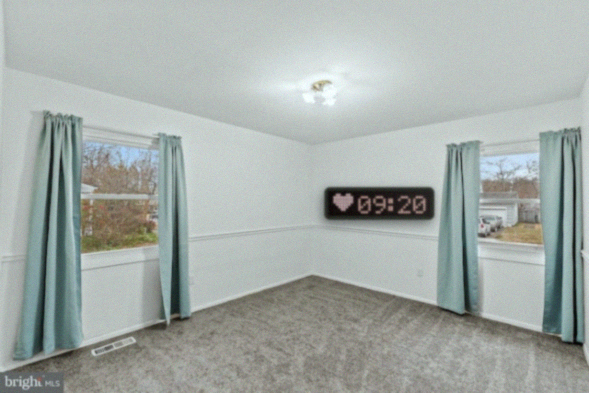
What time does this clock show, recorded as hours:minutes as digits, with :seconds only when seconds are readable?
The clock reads 9:20
